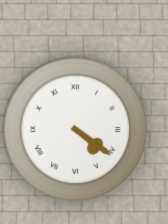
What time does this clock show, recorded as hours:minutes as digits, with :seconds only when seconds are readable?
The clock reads 4:21
